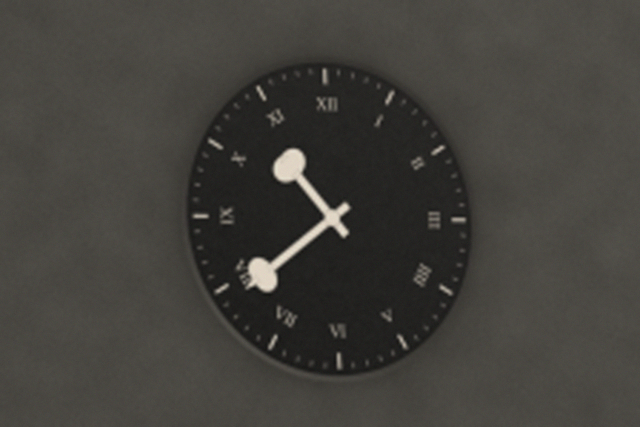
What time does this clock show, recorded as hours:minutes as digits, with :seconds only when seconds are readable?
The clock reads 10:39
